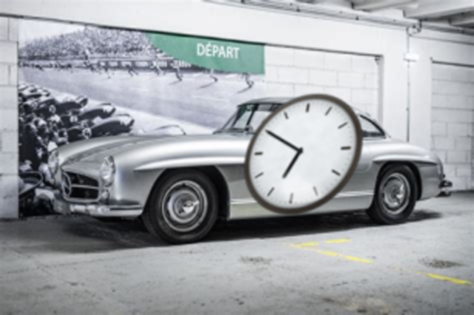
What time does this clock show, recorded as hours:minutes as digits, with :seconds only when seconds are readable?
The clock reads 6:50
